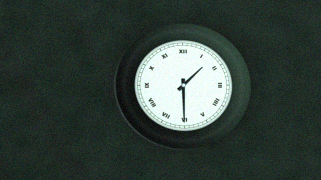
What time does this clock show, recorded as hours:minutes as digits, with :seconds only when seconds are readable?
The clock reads 1:30
